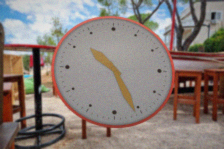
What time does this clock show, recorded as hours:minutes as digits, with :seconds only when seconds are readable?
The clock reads 10:26
